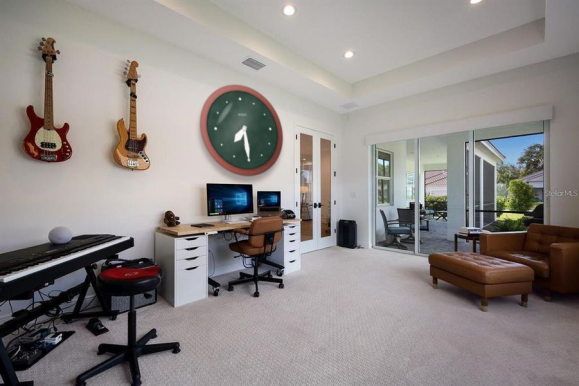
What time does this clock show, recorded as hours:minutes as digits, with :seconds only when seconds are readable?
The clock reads 7:30
